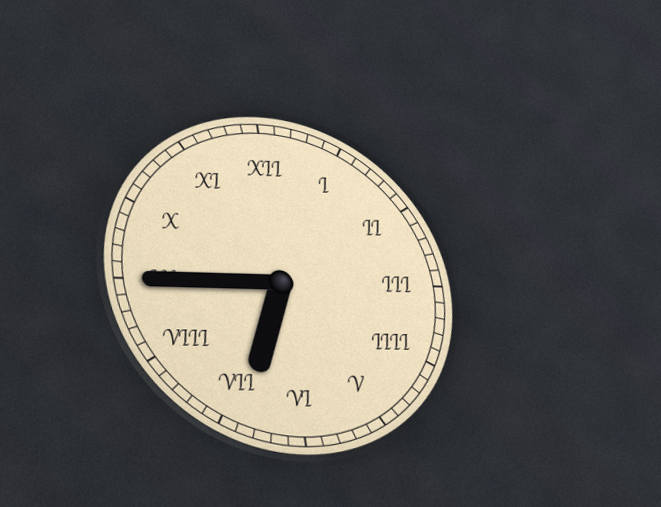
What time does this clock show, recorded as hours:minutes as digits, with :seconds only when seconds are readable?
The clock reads 6:45
